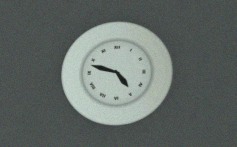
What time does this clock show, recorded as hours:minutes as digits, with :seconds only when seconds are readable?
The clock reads 4:48
